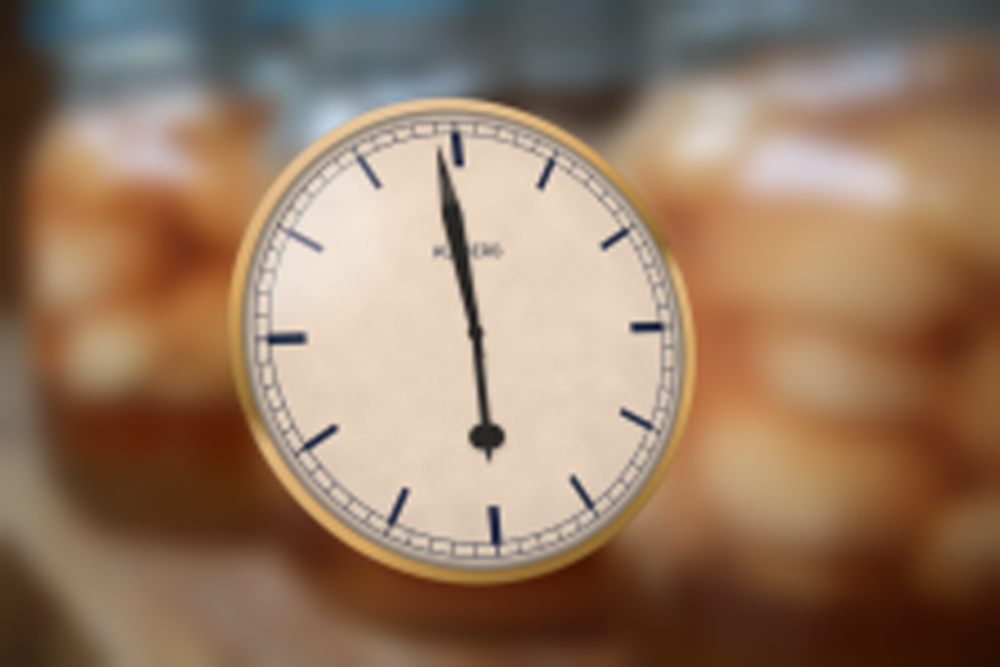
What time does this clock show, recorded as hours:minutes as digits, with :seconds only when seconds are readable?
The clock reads 5:59
